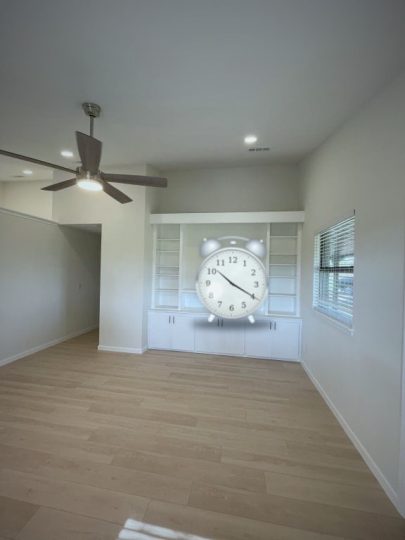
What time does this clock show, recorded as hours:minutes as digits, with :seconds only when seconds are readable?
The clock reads 10:20
